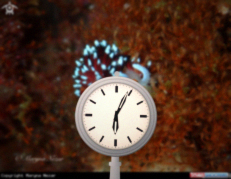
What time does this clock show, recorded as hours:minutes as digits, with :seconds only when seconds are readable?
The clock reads 6:04
